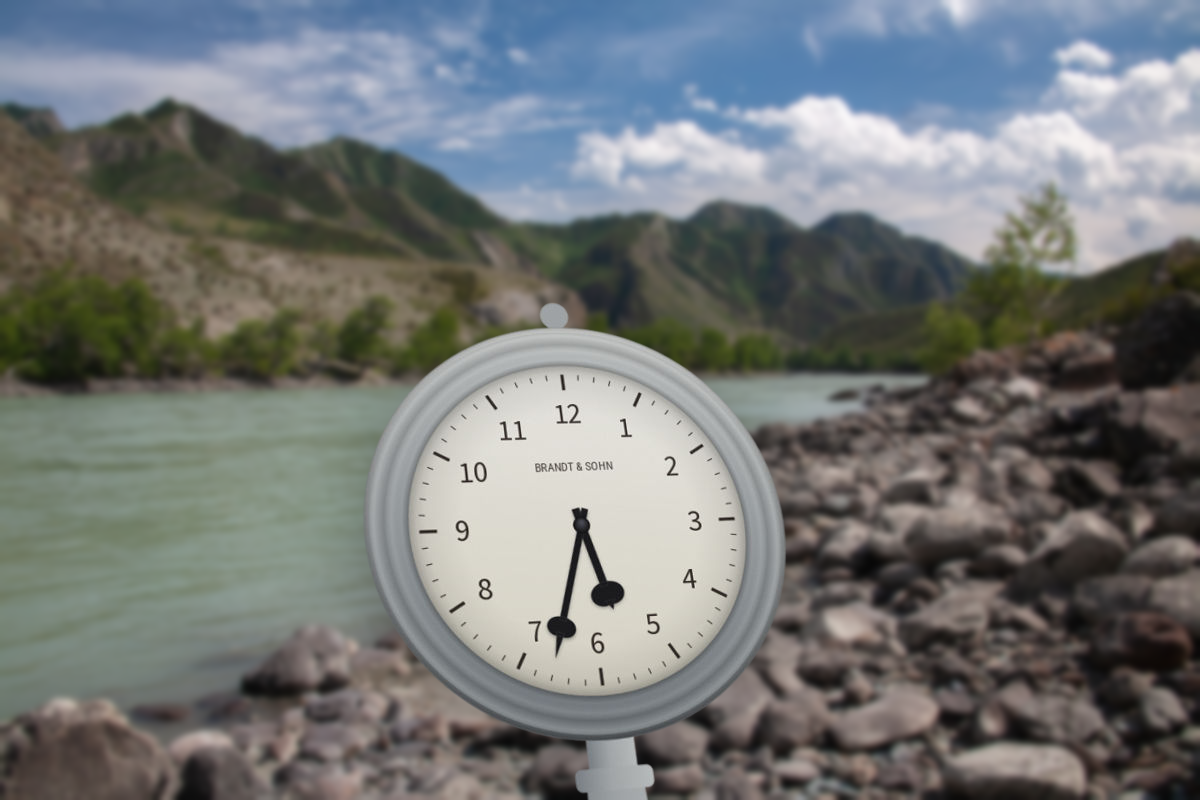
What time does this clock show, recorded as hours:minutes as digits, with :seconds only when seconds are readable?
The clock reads 5:33
